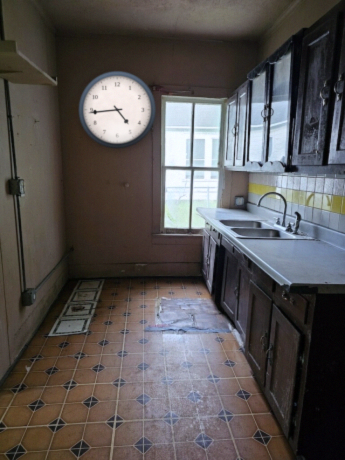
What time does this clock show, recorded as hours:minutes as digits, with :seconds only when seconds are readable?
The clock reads 4:44
